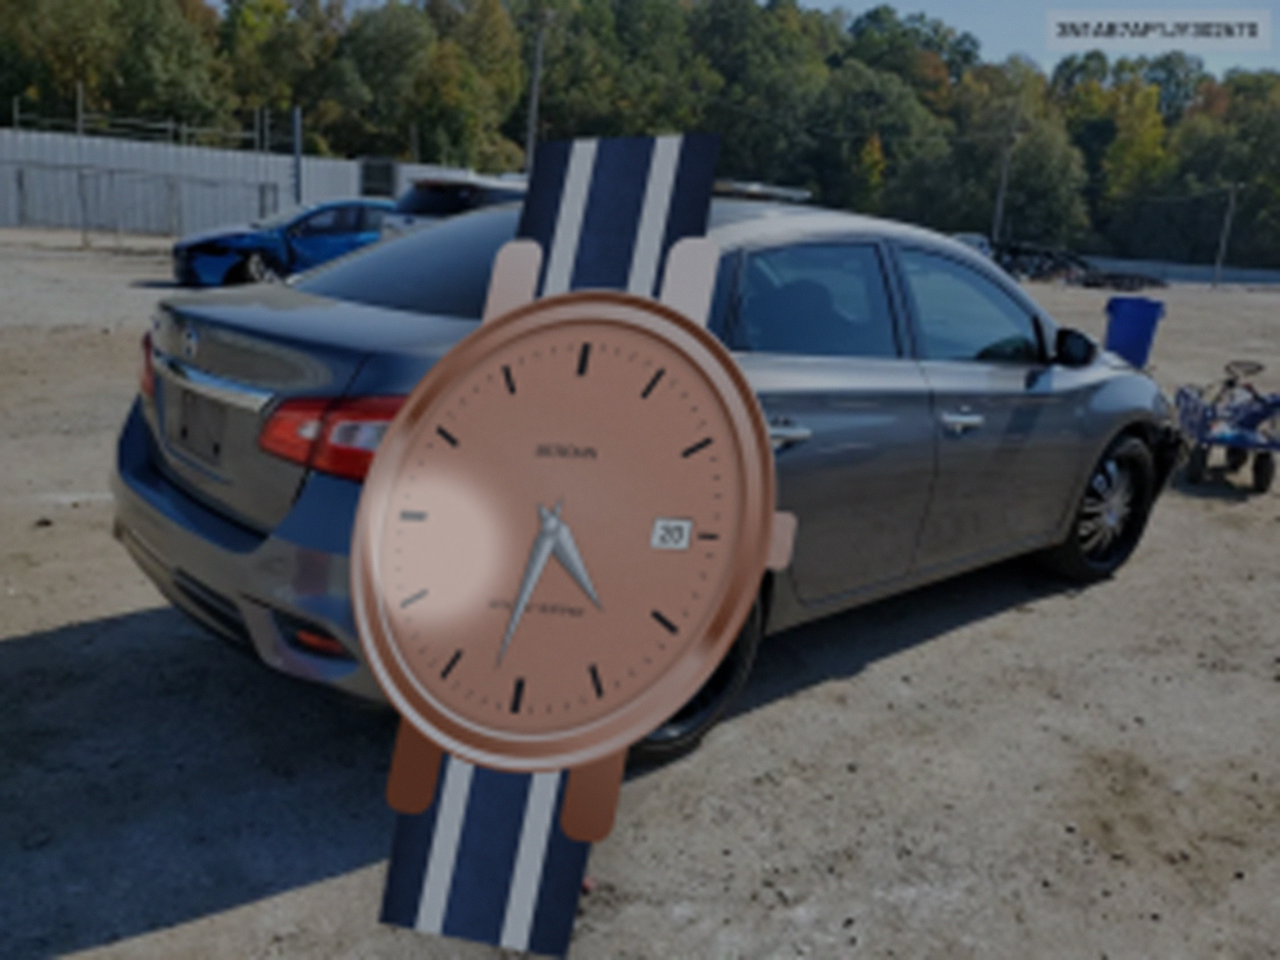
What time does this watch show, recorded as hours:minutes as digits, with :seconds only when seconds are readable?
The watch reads 4:32
